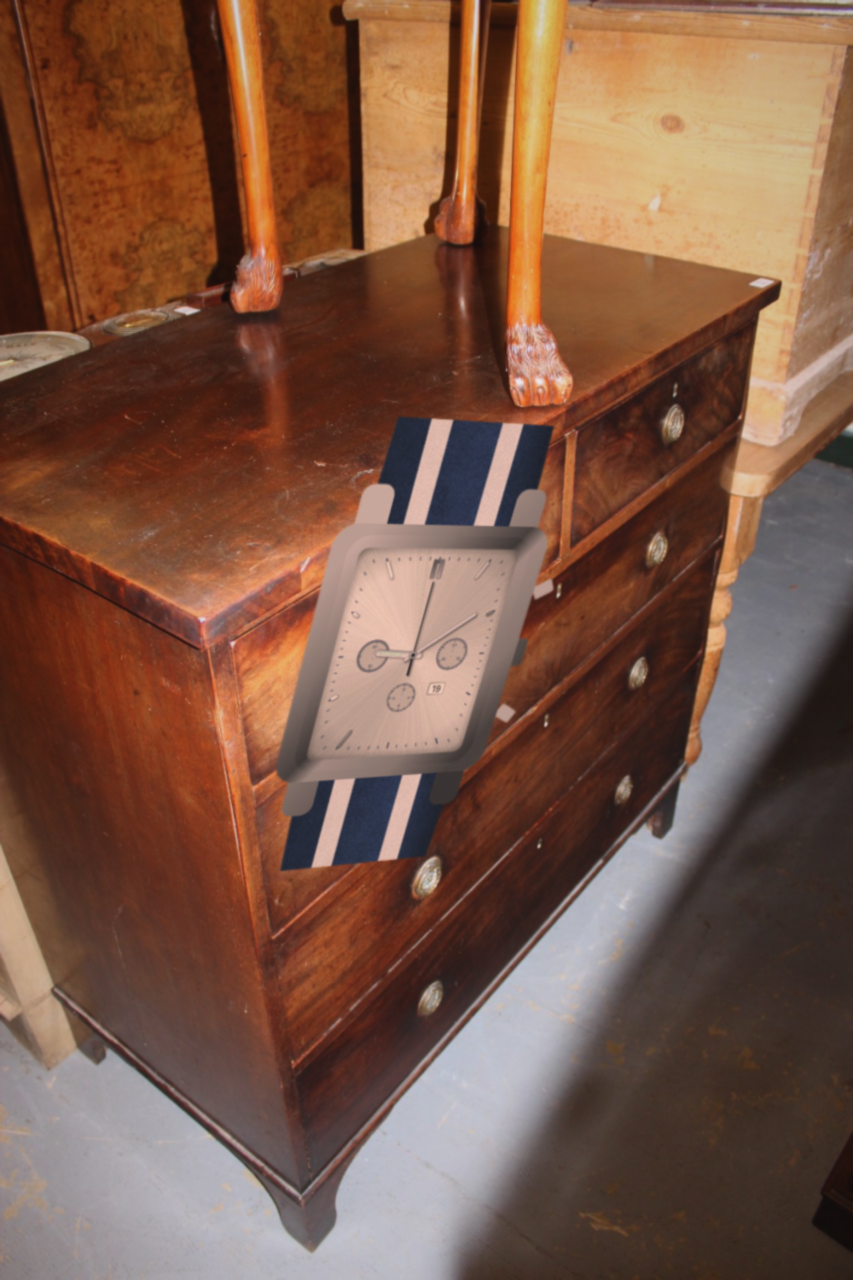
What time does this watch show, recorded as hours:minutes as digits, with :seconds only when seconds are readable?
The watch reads 9:09
